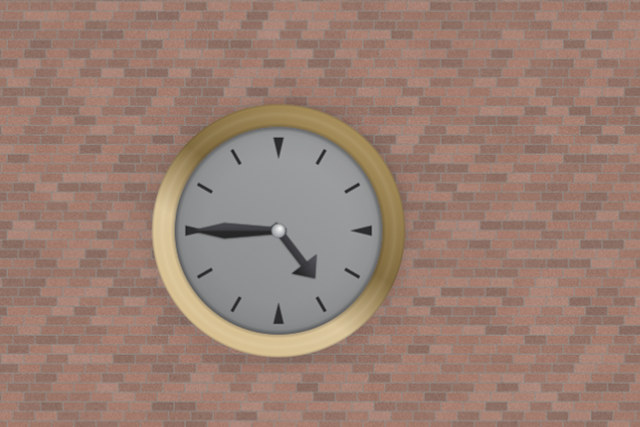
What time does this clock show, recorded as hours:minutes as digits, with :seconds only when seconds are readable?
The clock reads 4:45
